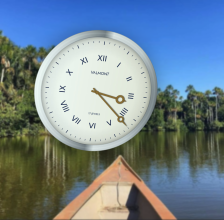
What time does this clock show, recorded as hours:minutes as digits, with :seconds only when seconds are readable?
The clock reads 3:22
